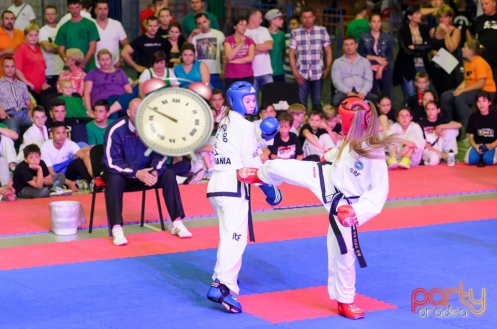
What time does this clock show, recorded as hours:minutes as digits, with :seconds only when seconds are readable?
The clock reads 9:49
